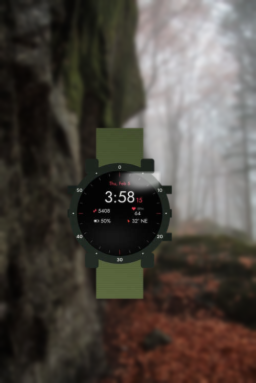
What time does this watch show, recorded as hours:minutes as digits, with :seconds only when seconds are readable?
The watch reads 3:58
